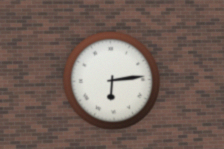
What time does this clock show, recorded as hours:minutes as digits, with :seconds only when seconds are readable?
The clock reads 6:14
